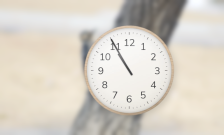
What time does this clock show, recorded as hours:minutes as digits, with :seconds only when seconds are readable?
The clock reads 10:55
